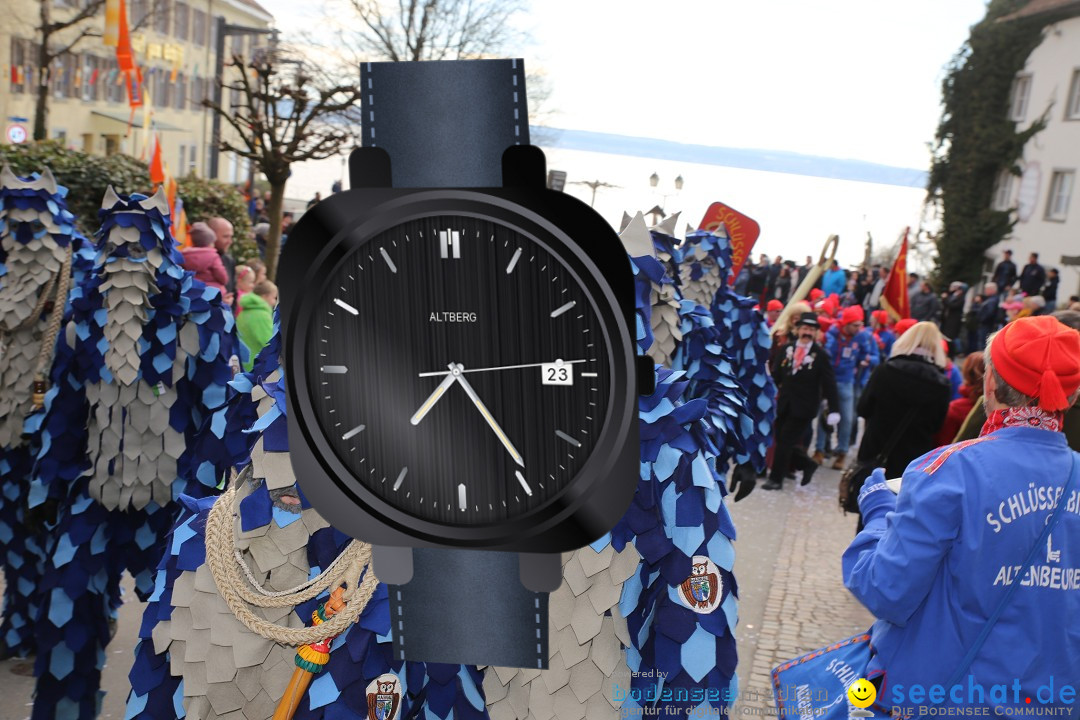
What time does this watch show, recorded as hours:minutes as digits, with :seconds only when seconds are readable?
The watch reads 7:24:14
